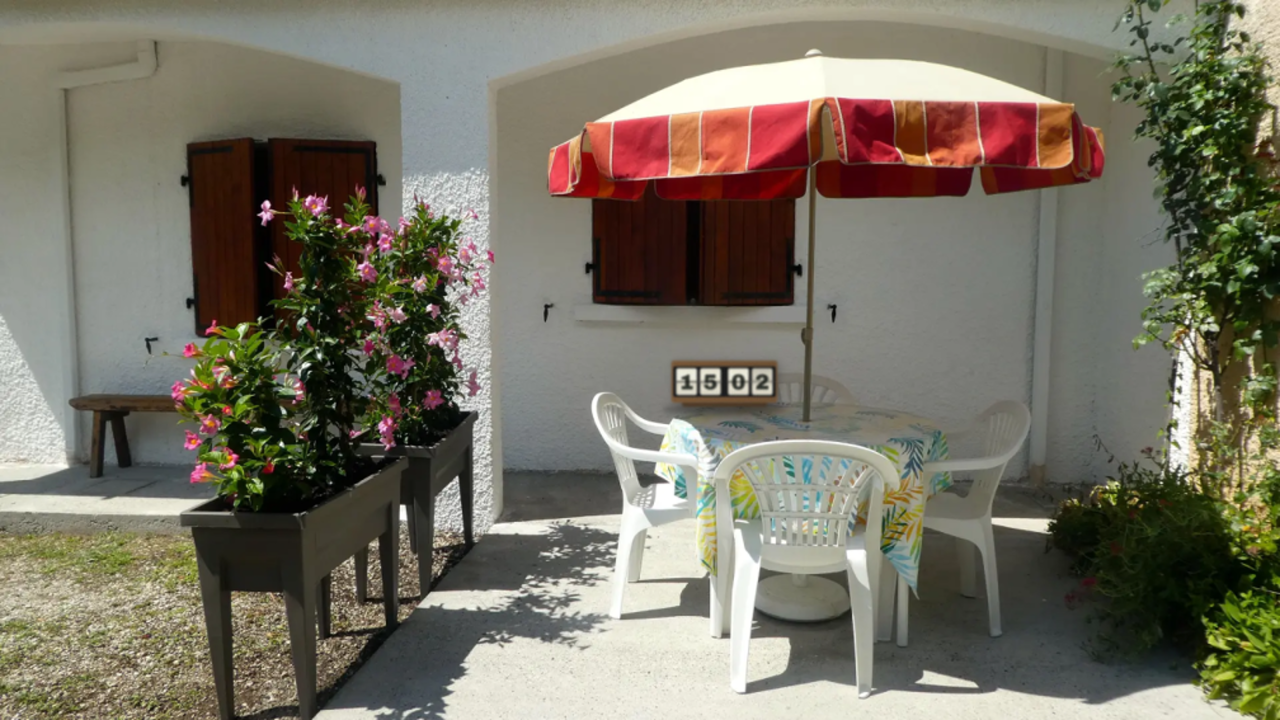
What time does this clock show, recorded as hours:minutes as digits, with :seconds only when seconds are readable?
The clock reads 15:02
